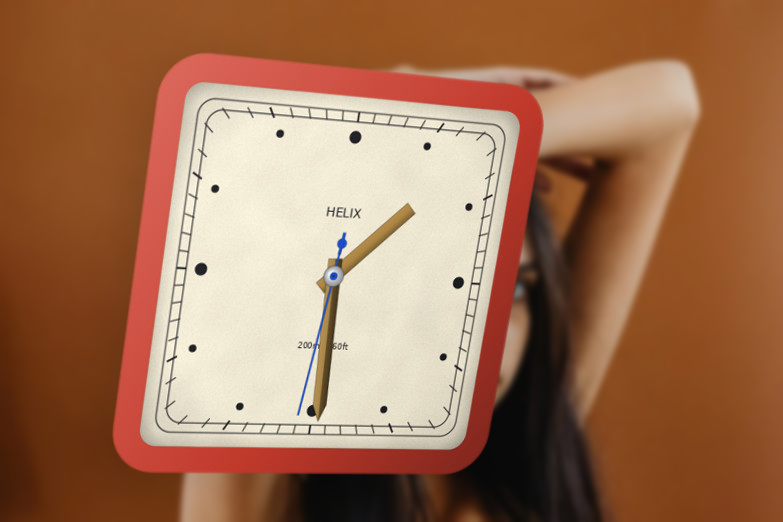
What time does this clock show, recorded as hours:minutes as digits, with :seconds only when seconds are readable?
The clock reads 1:29:31
